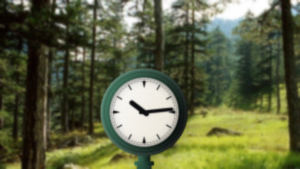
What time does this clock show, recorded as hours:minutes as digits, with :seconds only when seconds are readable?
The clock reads 10:14
